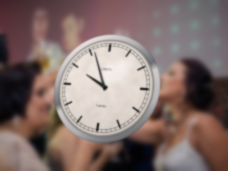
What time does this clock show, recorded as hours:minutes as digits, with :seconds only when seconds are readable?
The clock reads 9:56
